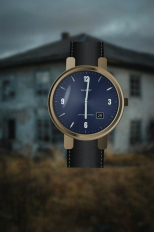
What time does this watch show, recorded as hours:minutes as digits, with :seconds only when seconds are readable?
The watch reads 6:01
